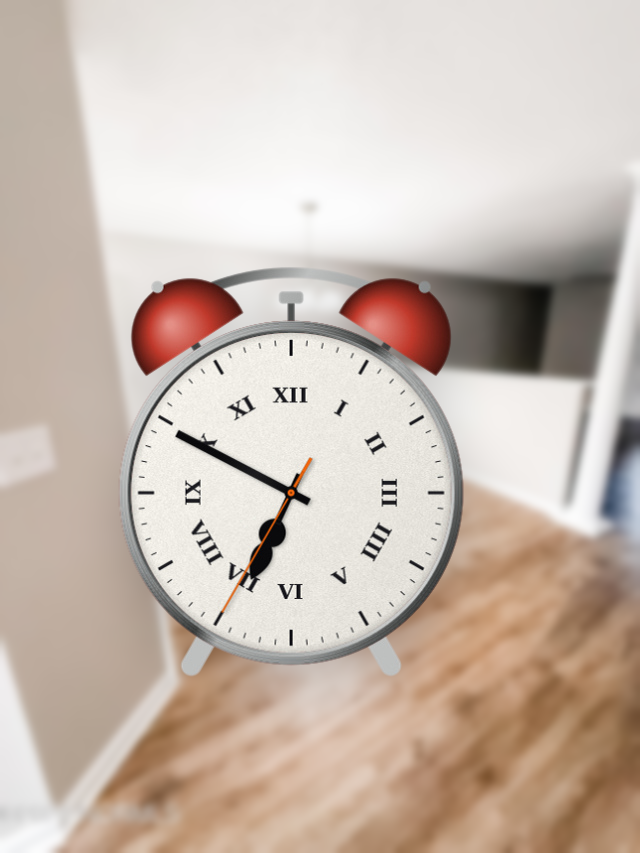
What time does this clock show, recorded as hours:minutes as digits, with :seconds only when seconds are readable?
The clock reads 6:49:35
